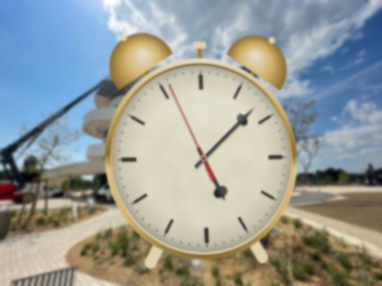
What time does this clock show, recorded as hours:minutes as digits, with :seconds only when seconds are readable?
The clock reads 5:07:56
